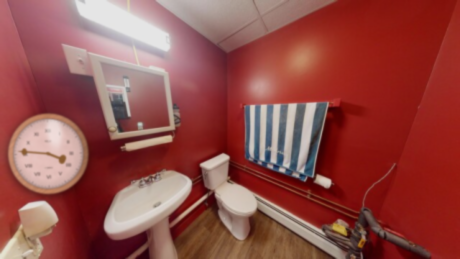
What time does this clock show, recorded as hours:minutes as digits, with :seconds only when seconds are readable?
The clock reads 3:46
